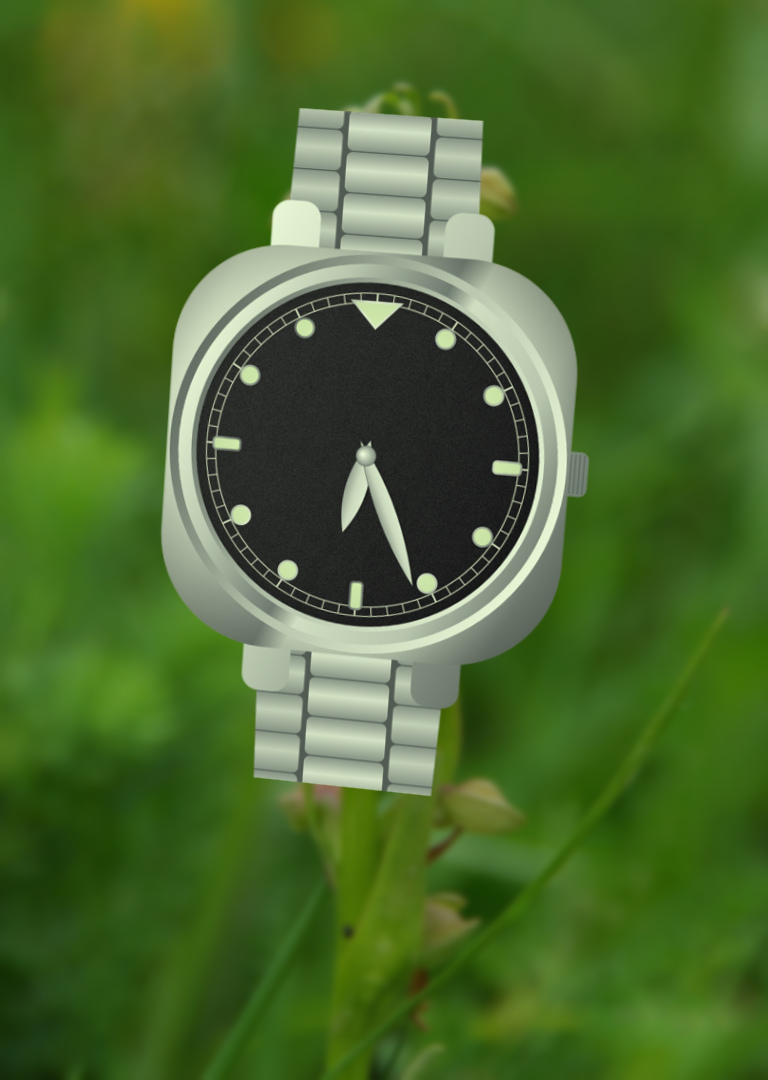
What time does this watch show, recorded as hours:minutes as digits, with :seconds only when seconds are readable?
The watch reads 6:26
